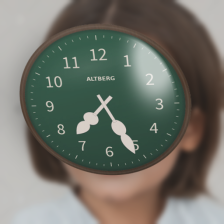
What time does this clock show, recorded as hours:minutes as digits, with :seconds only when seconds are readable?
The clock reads 7:26
